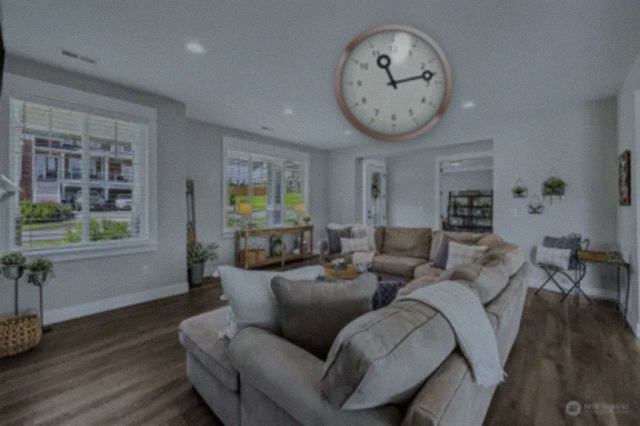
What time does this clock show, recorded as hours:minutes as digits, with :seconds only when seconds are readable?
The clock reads 11:13
